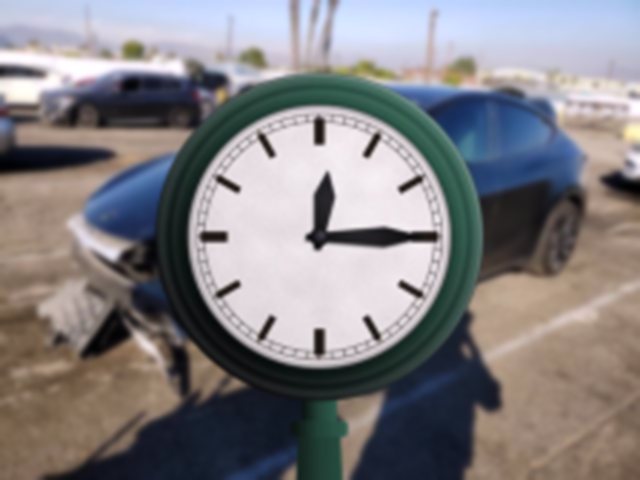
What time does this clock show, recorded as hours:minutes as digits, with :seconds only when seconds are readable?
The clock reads 12:15
